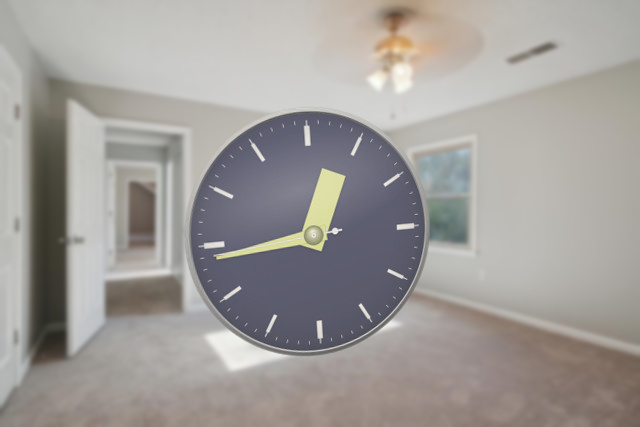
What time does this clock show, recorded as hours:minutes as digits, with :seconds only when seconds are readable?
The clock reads 12:43:44
